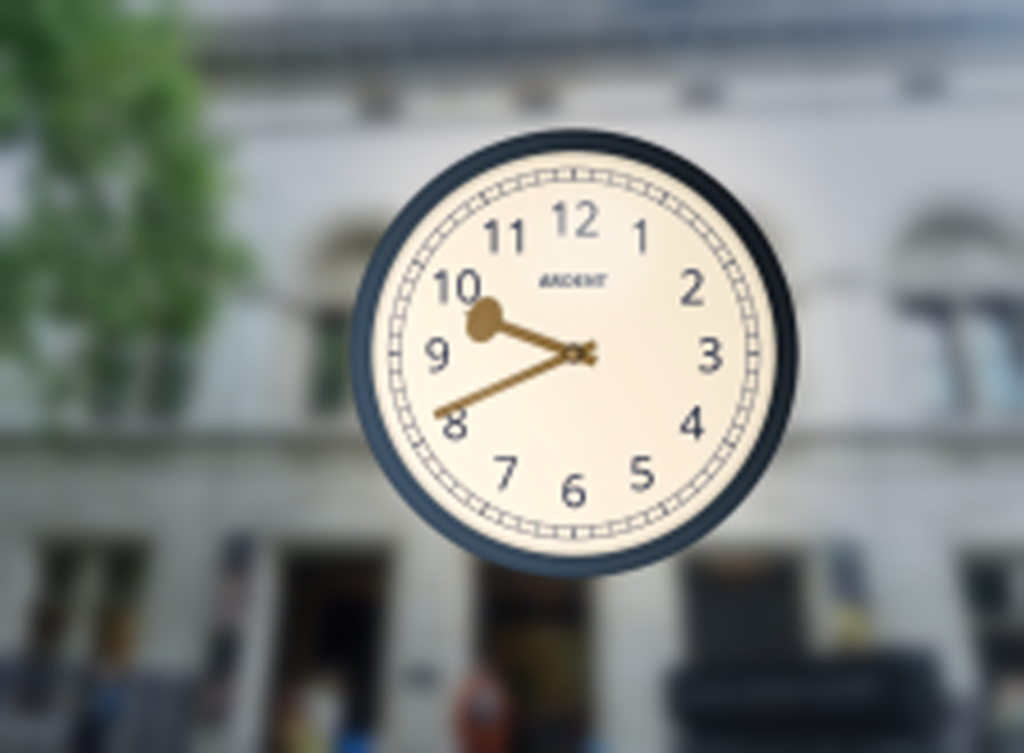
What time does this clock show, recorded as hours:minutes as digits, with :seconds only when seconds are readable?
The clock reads 9:41
